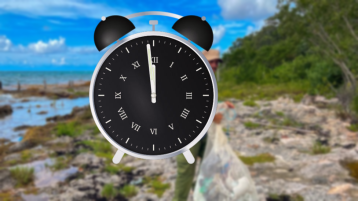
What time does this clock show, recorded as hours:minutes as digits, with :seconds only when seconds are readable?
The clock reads 11:59
